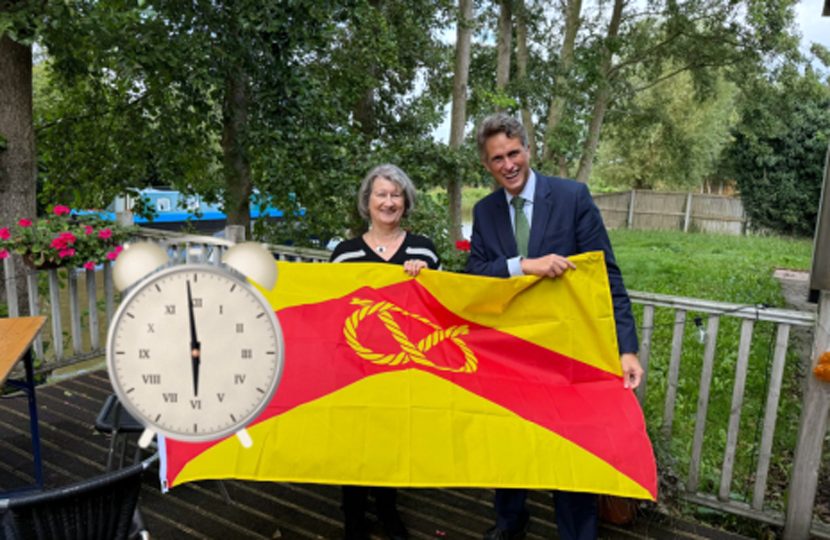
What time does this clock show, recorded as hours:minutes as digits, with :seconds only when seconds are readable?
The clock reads 5:59
